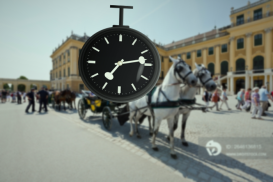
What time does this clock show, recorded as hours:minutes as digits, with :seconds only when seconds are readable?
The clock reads 7:13
